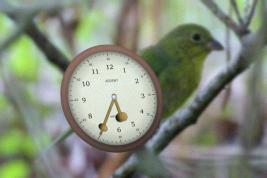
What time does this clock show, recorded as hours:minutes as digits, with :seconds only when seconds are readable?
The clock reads 5:35
